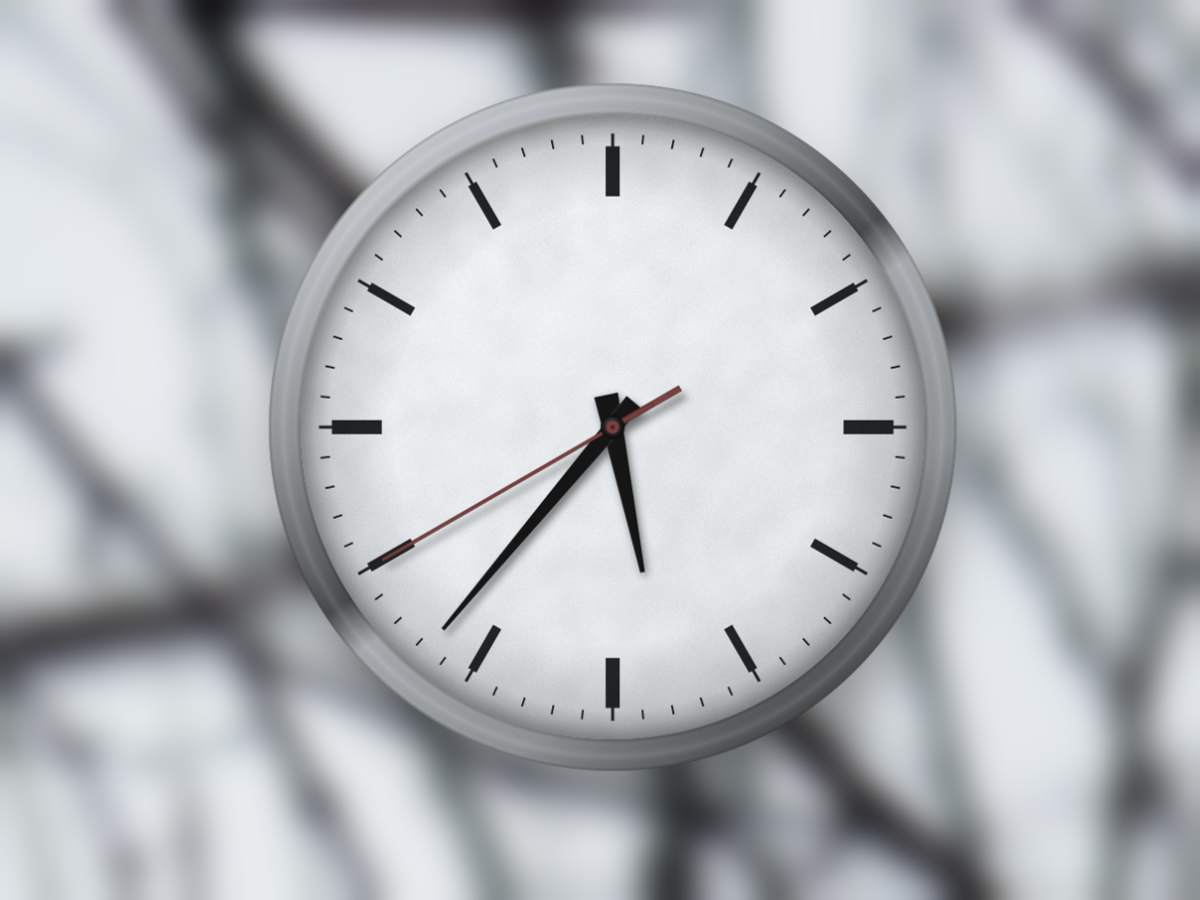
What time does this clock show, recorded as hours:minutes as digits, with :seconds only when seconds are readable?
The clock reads 5:36:40
